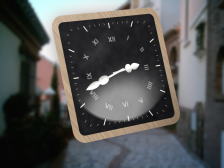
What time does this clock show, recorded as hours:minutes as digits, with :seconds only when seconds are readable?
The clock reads 2:42
